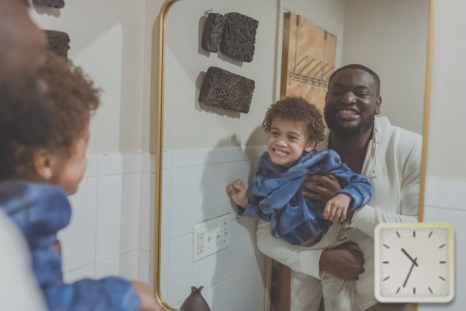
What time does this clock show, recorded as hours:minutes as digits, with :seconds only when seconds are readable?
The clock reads 10:34
